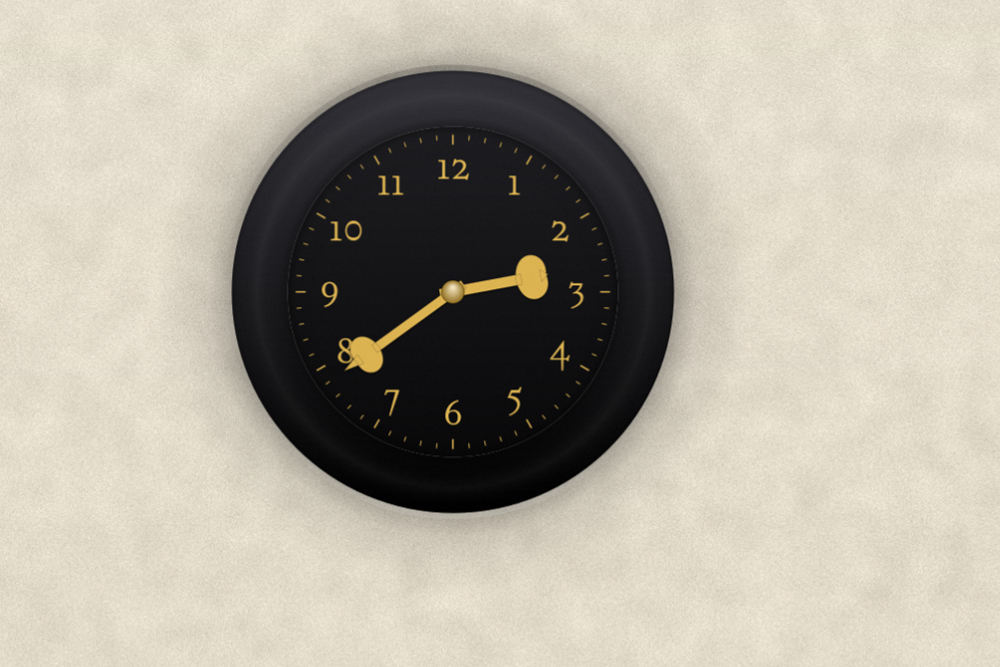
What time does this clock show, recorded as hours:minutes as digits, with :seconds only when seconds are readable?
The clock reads 2:39
